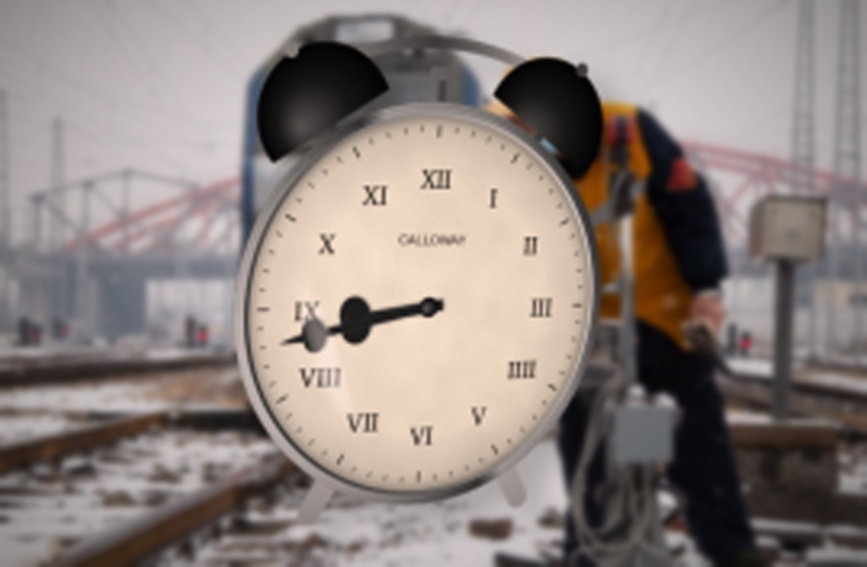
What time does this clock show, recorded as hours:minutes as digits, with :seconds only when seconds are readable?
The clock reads 8:43
